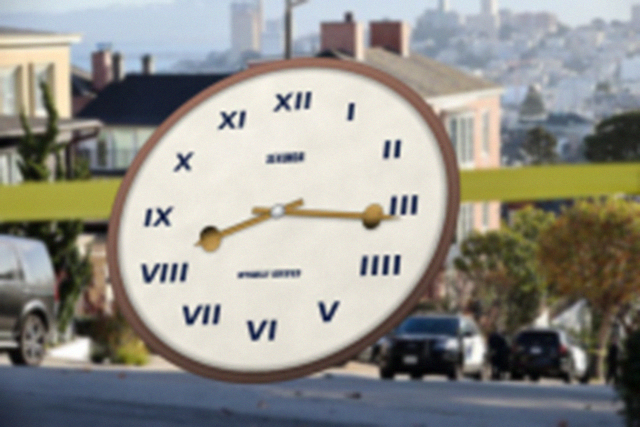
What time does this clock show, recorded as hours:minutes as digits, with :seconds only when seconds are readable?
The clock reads 8:16
